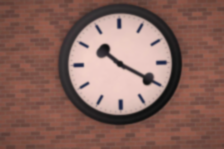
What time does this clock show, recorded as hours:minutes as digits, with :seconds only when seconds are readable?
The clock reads 10:20
